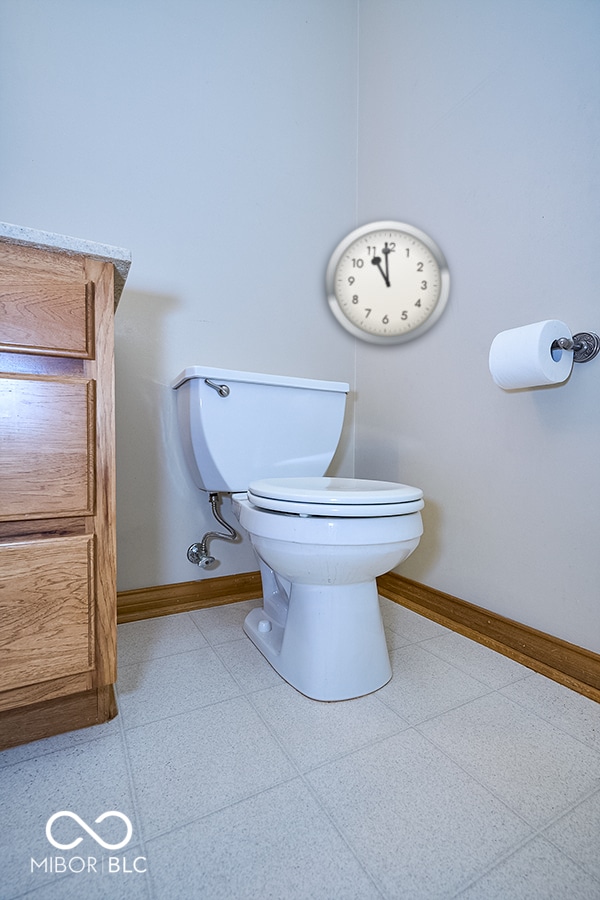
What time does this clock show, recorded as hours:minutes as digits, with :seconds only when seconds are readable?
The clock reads 10:59
